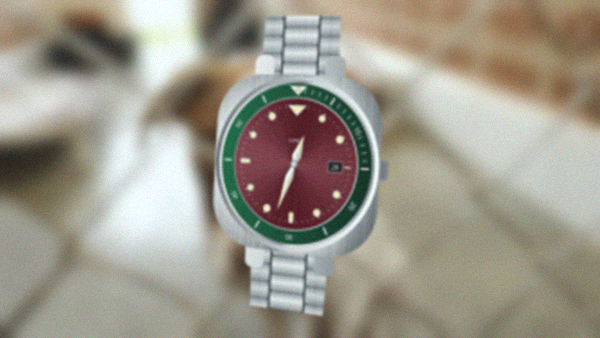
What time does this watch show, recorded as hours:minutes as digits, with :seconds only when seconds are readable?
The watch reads 12:33
